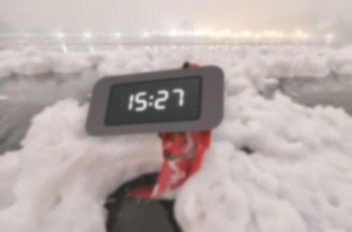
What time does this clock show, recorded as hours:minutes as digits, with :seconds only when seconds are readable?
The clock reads 15:27
